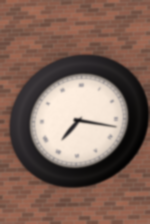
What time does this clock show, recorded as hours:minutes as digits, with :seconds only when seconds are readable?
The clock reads 7:17
